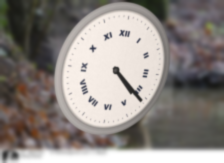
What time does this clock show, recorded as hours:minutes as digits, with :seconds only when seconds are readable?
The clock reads 4:21
